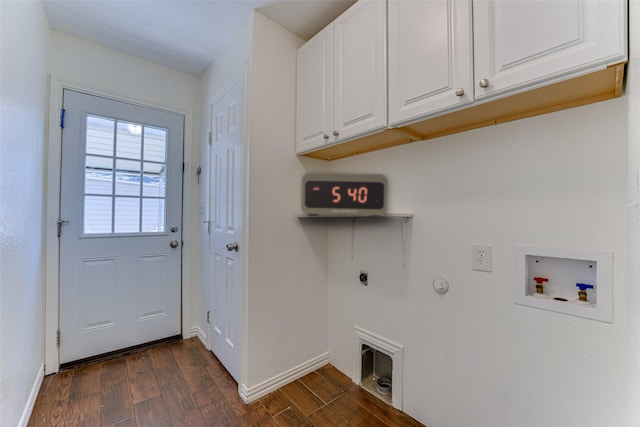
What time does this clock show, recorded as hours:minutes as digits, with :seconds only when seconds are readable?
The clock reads 5:40
